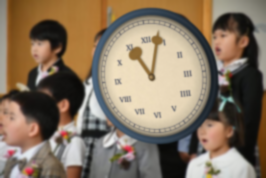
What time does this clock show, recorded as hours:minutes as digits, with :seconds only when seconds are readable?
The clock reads 11:03
